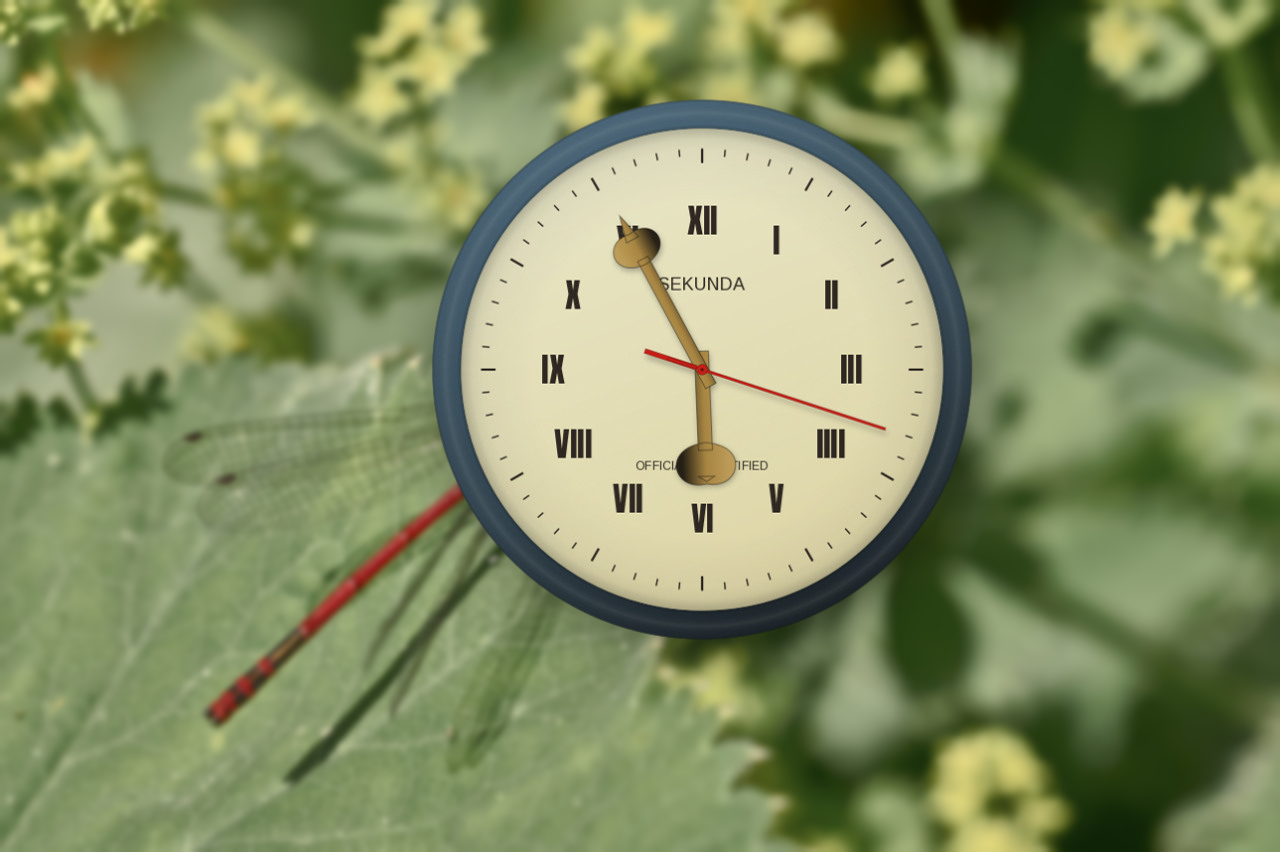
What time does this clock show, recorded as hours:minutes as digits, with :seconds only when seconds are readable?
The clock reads 5:55:18
